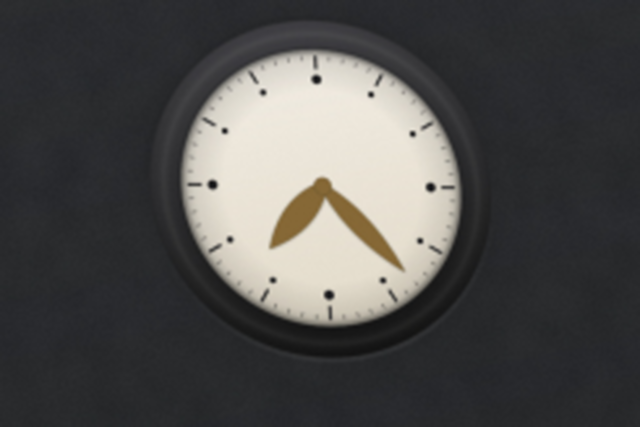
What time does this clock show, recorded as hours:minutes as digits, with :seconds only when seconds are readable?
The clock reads 7:23
